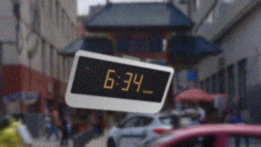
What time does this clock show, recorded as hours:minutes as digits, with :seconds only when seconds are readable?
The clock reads 6:34
